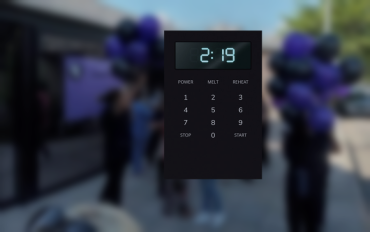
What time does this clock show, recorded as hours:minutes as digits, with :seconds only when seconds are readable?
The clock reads 2:19
